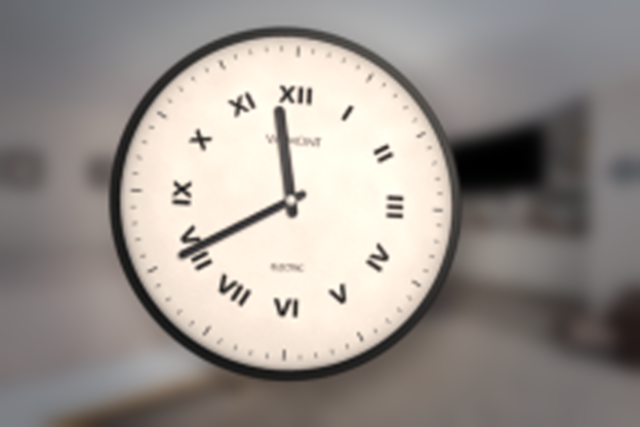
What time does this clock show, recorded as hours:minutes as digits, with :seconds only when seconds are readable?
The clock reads 11:40
